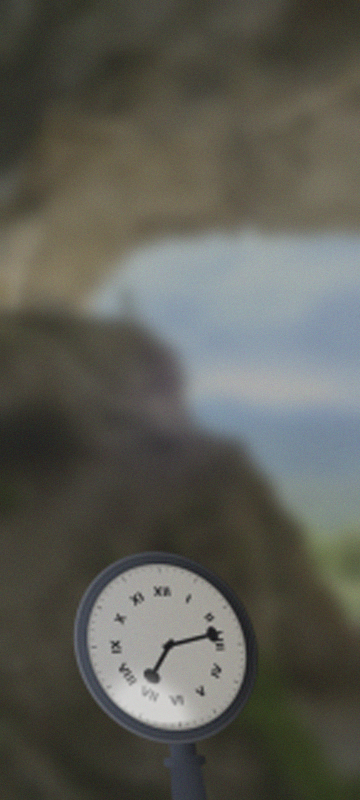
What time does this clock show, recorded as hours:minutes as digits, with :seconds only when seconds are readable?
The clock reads 7:13
